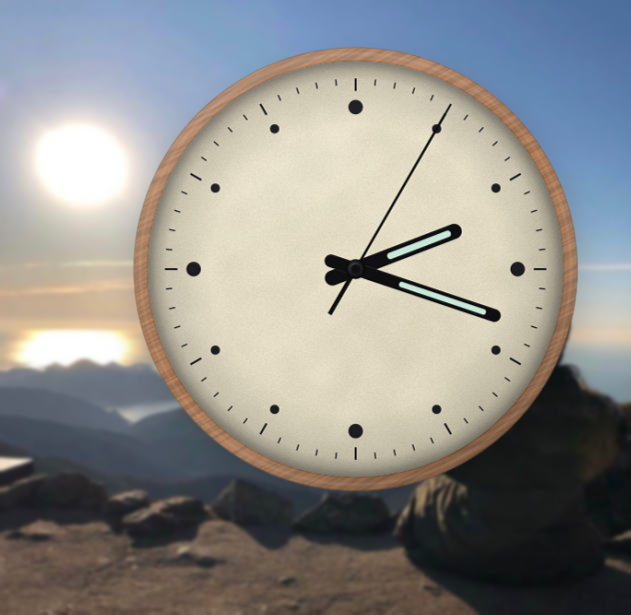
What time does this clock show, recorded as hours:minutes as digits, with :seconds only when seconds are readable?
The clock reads 2:18:05
